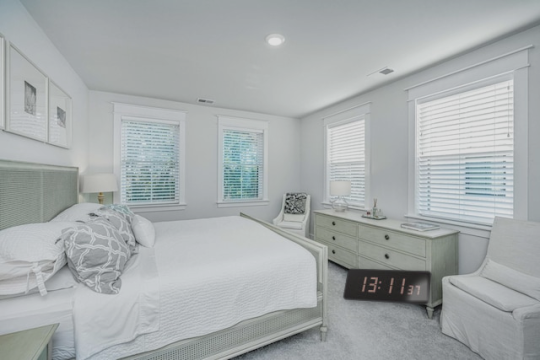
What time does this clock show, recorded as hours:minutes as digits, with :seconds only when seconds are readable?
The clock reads 13:11:37
